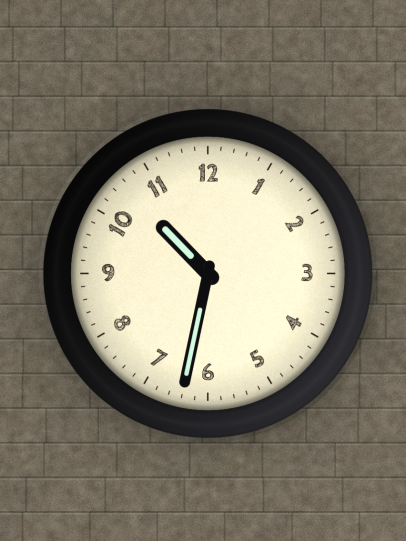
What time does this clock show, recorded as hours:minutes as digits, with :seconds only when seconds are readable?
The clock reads 10:32
